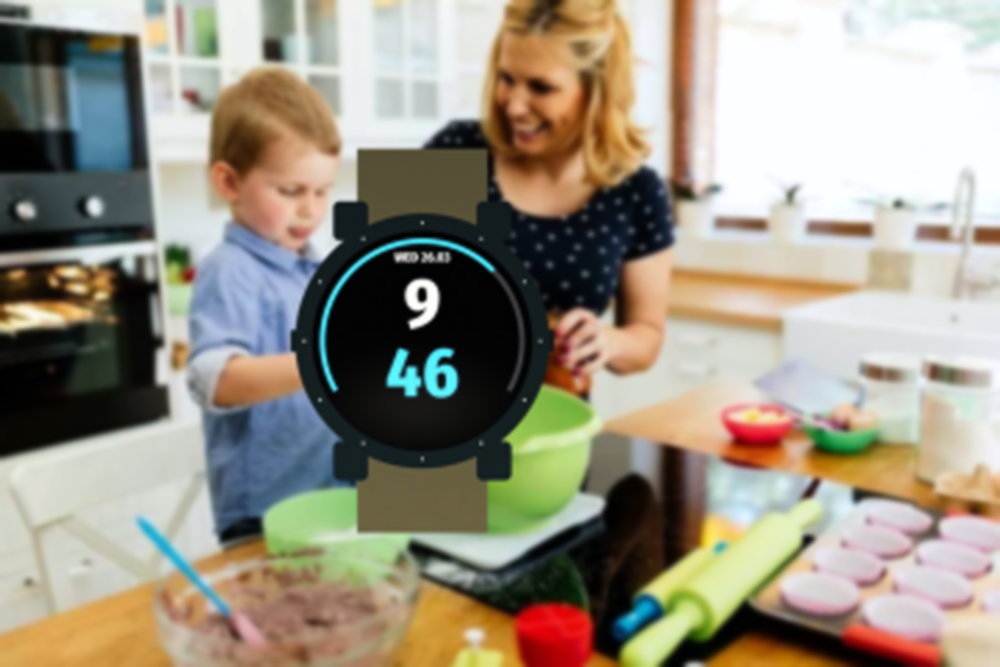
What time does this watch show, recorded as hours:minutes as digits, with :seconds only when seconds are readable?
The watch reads 9:46
